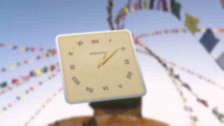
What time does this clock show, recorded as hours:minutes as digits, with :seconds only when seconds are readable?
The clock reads 1:09
